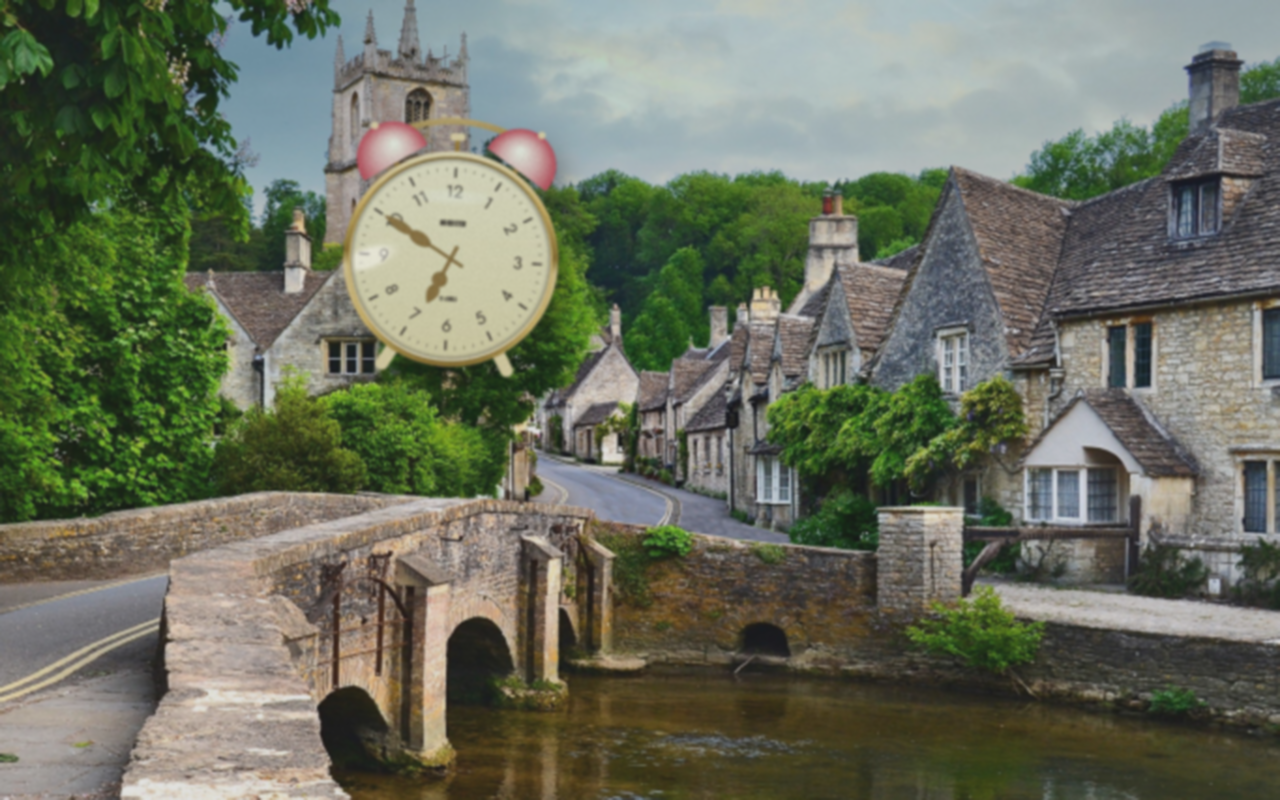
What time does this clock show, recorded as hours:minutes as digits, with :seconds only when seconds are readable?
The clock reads 6:50
